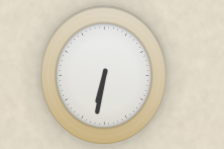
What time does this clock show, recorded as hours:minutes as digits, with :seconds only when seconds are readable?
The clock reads 6:32
